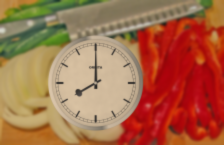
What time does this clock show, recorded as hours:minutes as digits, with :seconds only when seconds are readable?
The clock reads 8:00
